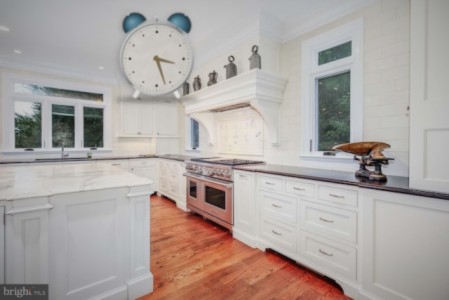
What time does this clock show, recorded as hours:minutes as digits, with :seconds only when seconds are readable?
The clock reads 3:27
